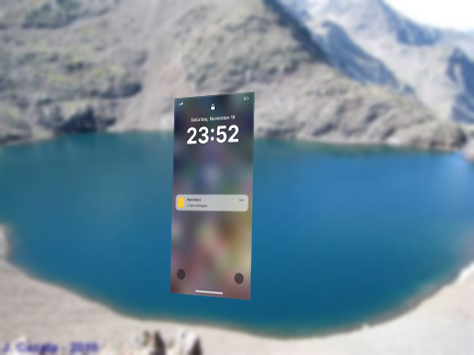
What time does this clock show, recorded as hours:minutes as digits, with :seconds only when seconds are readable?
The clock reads 23:52
